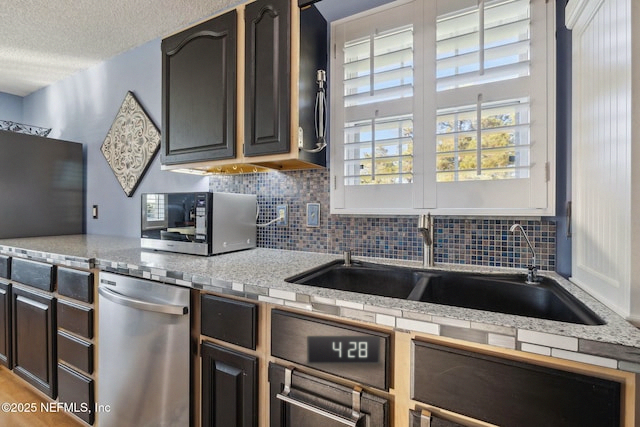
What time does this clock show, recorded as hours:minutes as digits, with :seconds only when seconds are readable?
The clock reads 4:28
